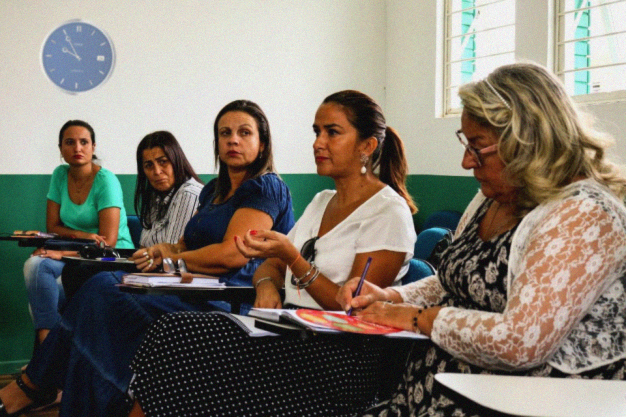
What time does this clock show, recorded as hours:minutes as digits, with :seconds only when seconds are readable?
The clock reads 9:55
